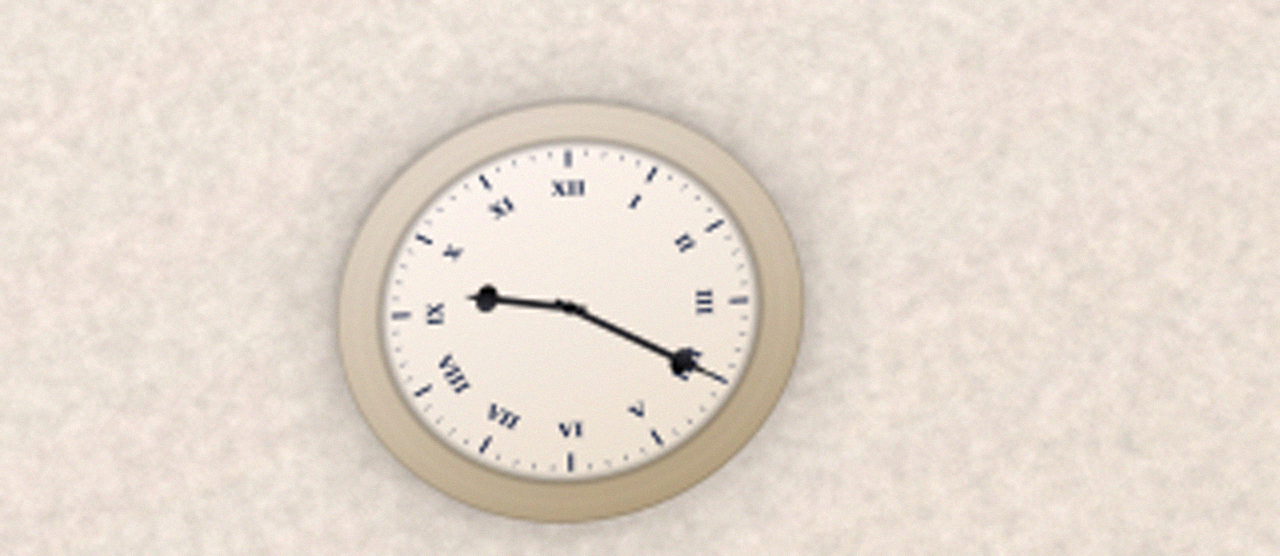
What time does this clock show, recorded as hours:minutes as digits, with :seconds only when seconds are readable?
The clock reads 9:20
